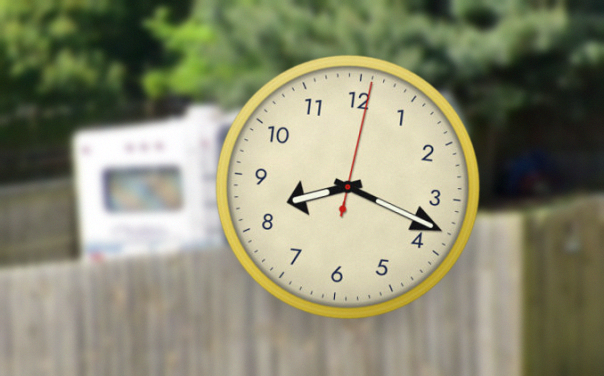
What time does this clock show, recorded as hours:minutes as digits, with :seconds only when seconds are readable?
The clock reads 8:18:01
